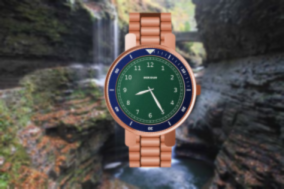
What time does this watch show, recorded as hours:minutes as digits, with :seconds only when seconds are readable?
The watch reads 8:25
